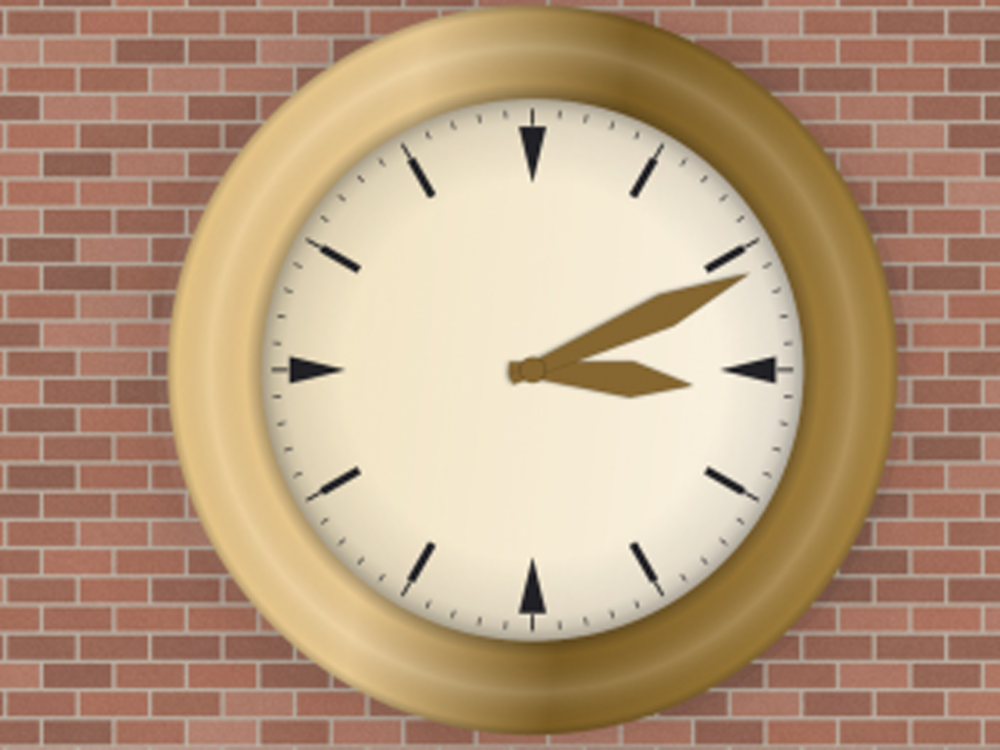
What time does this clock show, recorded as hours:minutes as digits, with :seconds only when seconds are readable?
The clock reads 3:11
